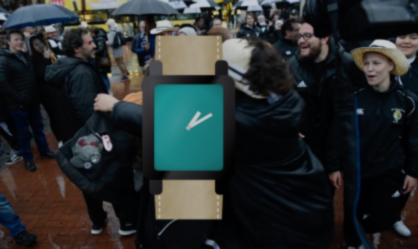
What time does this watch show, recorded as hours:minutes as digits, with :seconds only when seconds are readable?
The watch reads 1:10
